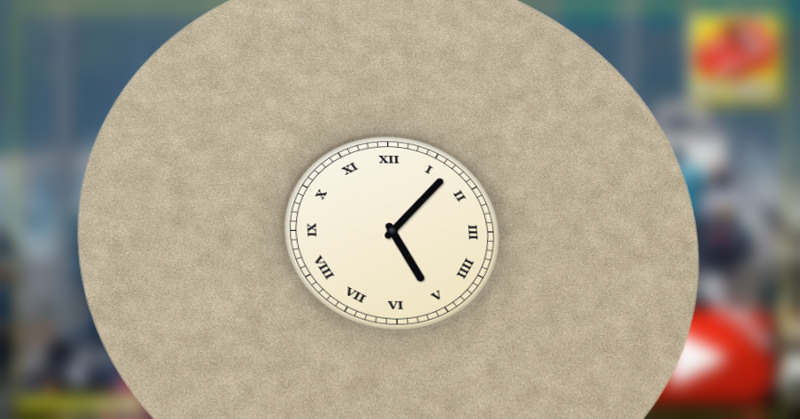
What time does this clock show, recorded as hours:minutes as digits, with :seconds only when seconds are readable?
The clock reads 5:07
